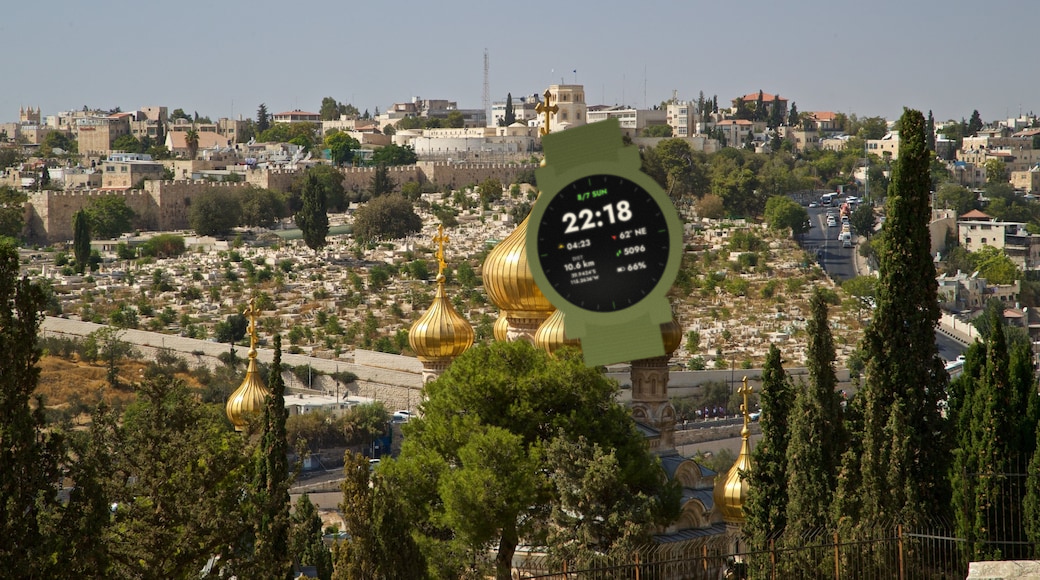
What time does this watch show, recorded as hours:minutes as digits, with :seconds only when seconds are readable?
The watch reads 22:18
